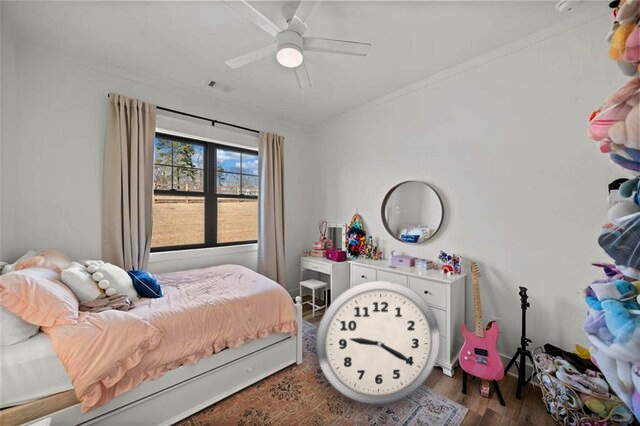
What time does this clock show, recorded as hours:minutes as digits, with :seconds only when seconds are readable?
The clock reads 9:20
